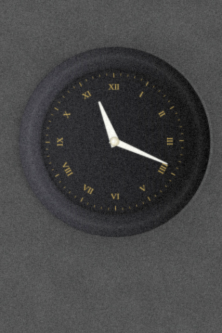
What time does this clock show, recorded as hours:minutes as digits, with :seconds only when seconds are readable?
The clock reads 11:19
